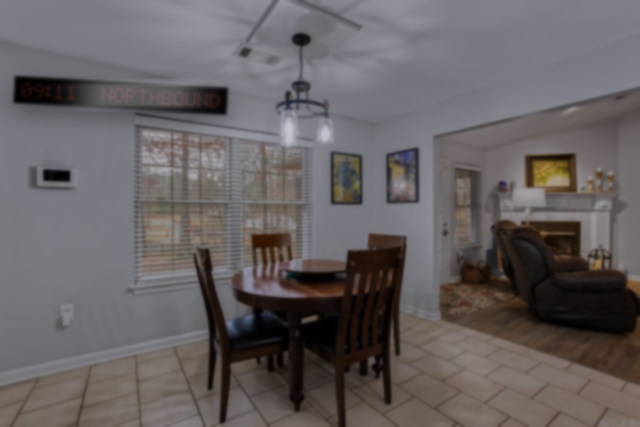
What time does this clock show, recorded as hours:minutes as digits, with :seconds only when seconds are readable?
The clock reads 9:11
